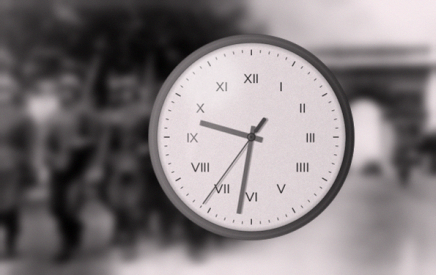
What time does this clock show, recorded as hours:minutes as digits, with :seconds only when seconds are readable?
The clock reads 9:31:36
